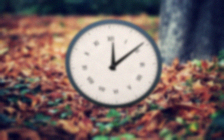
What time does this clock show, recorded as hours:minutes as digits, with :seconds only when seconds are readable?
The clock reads 12:09
